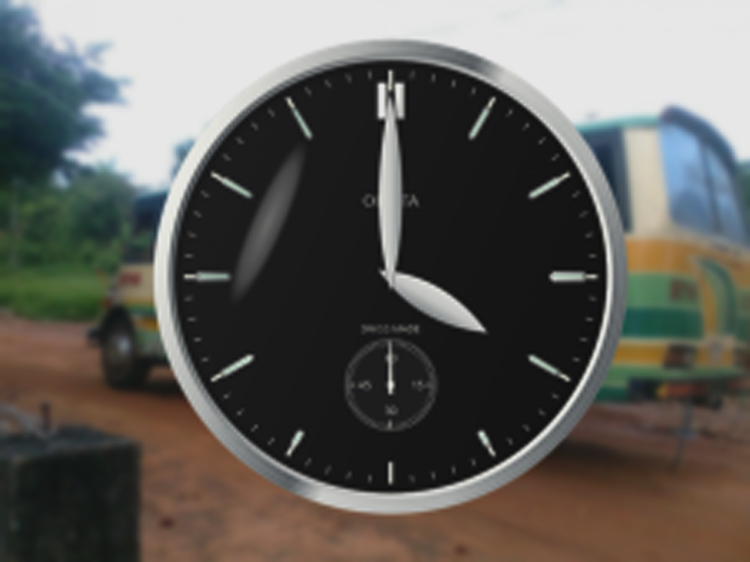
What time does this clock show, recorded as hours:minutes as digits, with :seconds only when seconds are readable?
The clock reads 4:00
